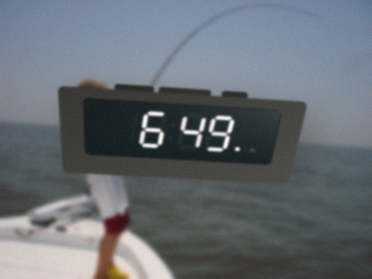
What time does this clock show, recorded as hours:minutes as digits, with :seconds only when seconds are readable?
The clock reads 6:49
